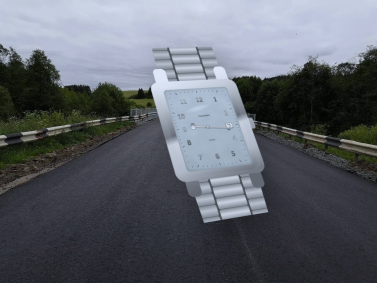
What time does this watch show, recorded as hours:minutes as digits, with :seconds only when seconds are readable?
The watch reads 9:16
